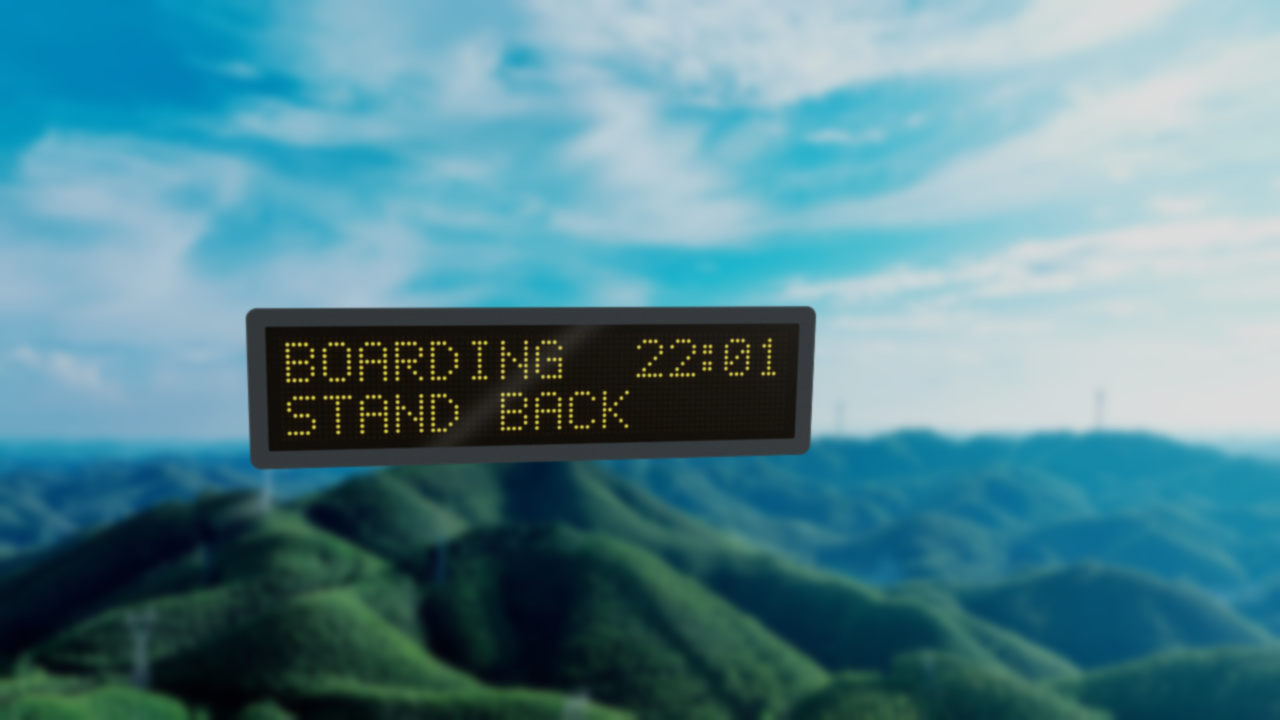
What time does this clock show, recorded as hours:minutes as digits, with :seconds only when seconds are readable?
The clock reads 22:01
